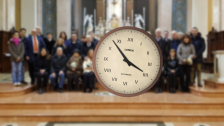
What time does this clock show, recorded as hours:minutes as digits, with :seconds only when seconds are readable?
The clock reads 3:53
